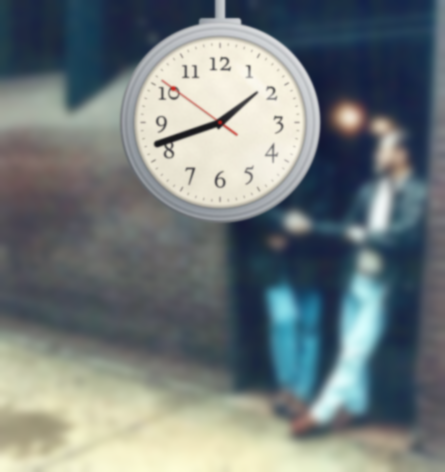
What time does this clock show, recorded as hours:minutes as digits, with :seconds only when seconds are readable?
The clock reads 1:41:51
